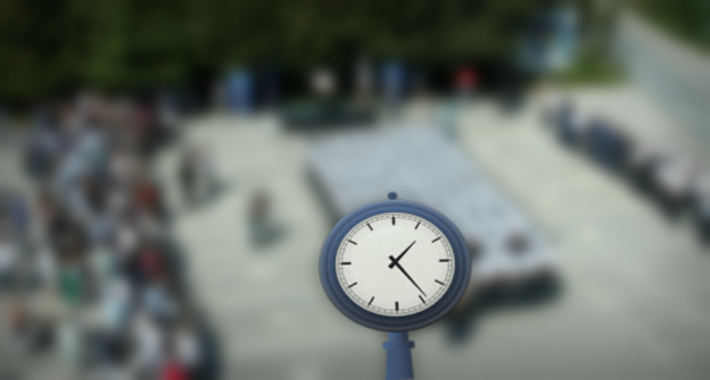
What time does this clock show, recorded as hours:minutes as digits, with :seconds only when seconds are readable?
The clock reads 1:24
